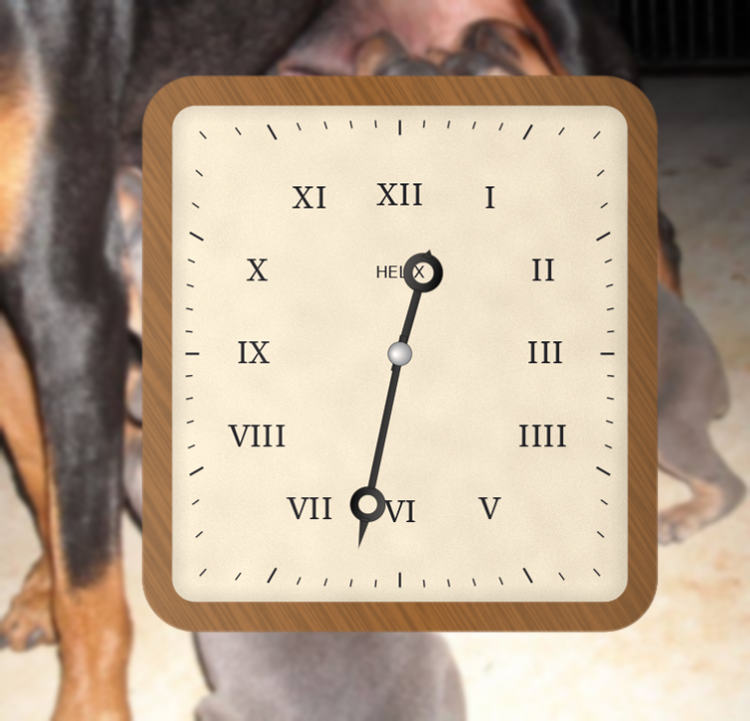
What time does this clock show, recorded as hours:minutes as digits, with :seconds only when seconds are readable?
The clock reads 12:32
